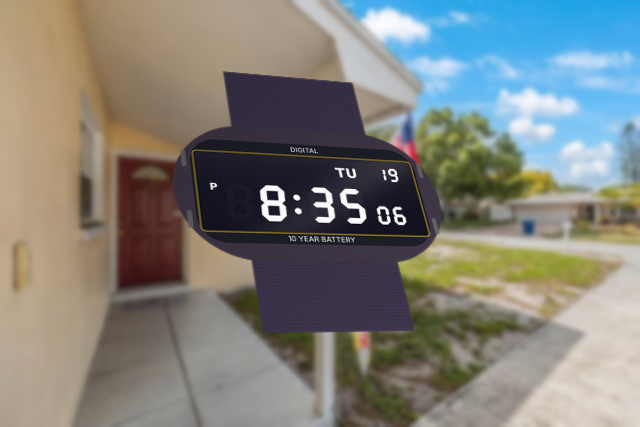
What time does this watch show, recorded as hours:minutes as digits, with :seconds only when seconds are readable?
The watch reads 8:35:06
